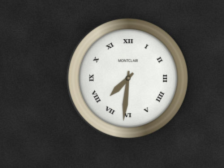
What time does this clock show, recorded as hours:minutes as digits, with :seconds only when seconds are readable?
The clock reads 7:31
